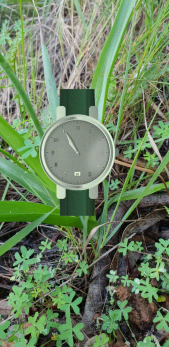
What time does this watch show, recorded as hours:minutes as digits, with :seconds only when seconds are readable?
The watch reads 10:55
